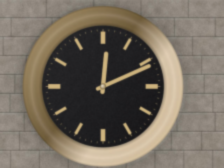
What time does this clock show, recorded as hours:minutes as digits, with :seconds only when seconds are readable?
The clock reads 12:11
